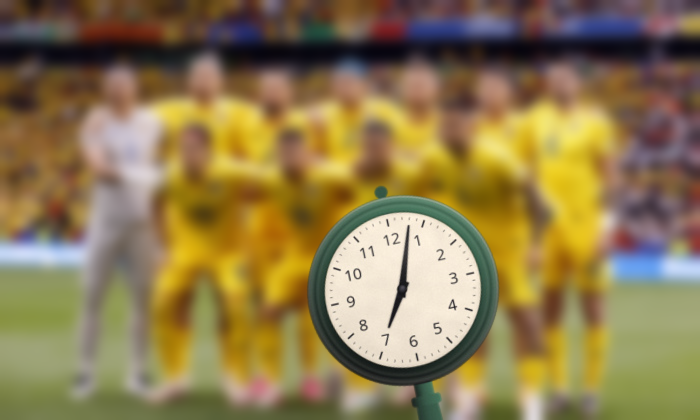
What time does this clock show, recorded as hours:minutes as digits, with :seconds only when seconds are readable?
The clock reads 7:03
